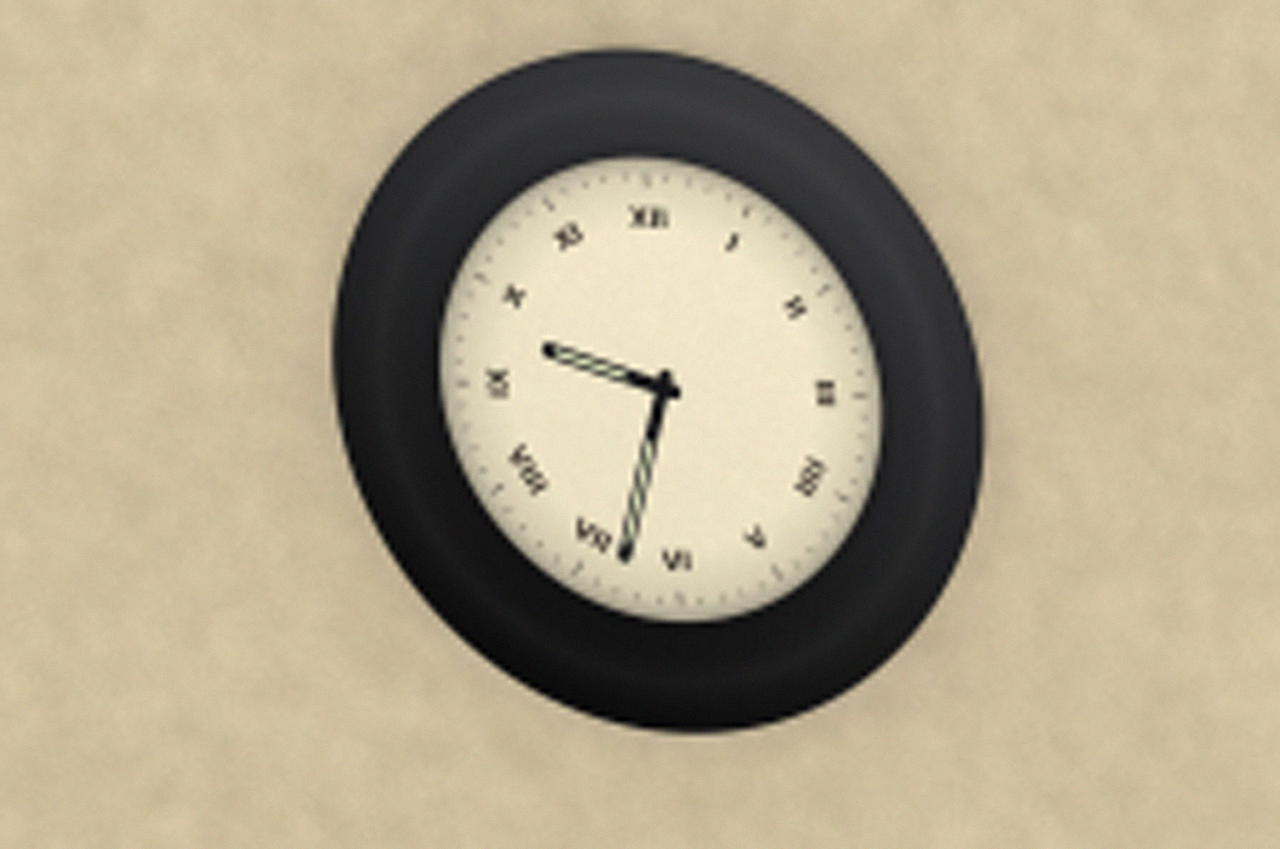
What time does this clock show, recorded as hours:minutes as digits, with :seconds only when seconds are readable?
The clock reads 9:33
